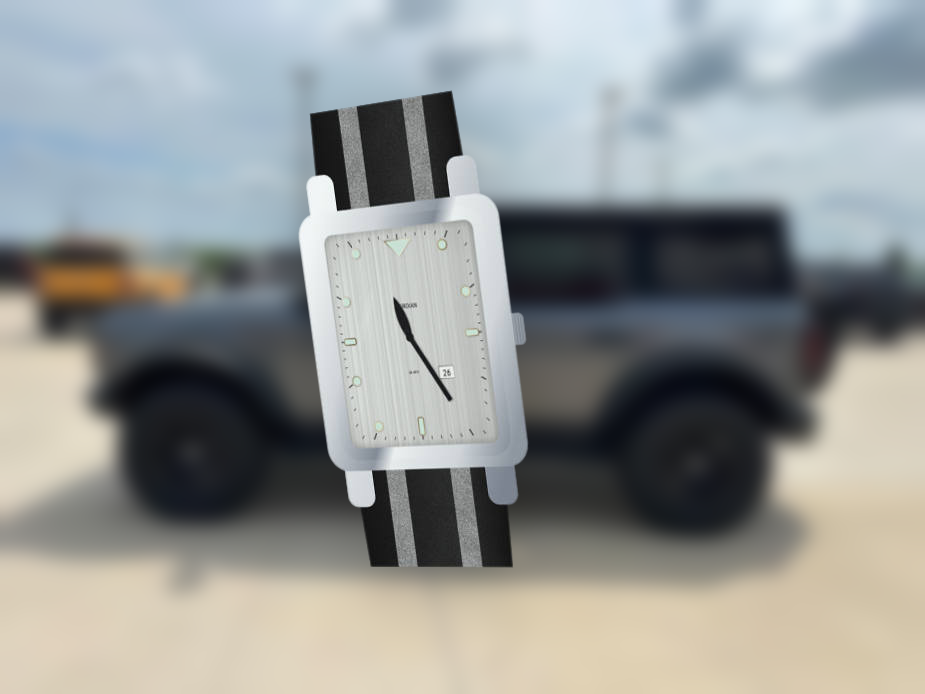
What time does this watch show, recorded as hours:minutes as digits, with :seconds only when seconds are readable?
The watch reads 11:25
